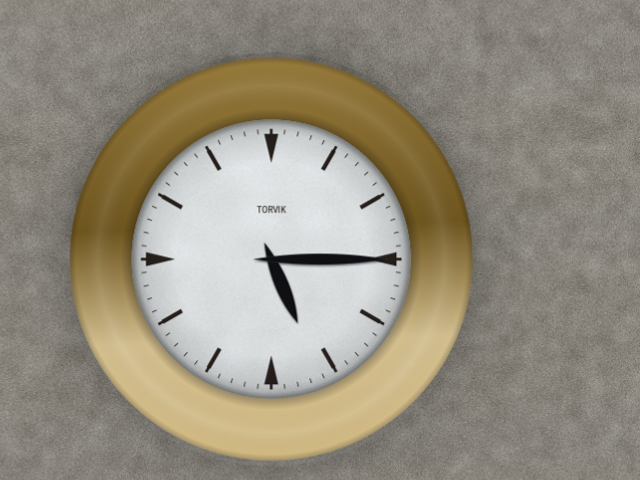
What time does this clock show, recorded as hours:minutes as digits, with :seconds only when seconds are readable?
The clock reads 5:15
